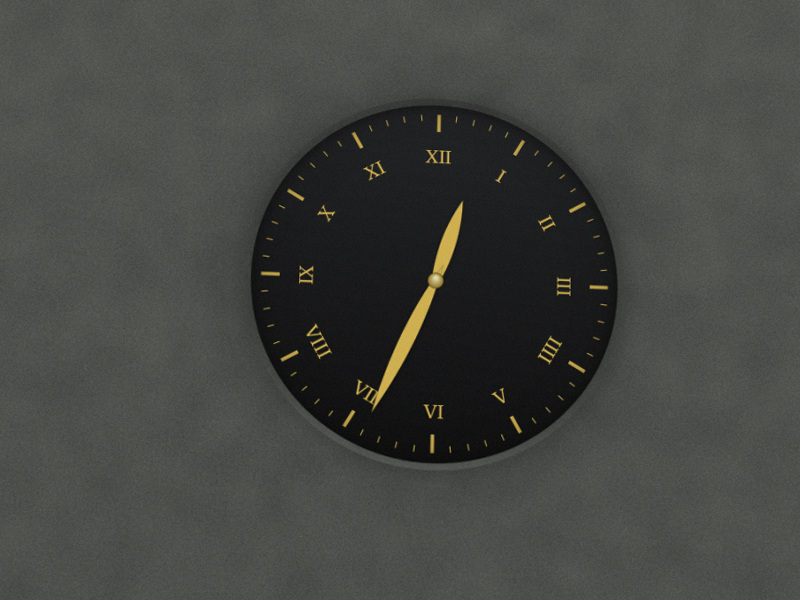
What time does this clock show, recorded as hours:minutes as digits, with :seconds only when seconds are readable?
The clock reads 12:34
